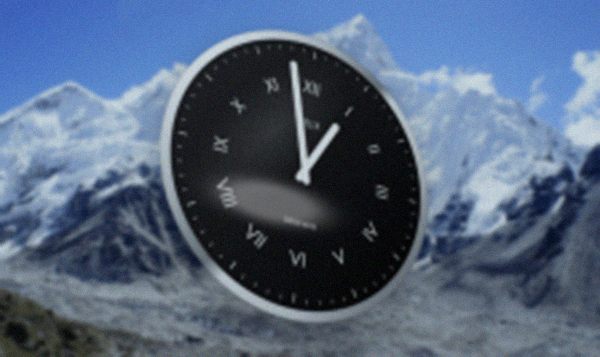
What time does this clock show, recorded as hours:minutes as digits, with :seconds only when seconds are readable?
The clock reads 12:58
